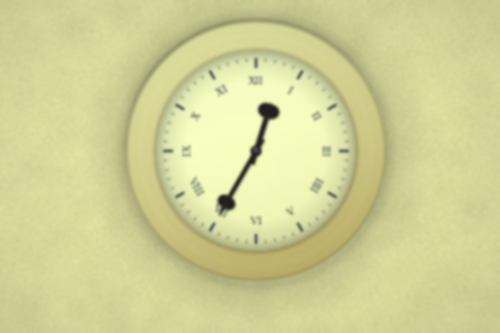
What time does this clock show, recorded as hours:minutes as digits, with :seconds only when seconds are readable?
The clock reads 12:35
